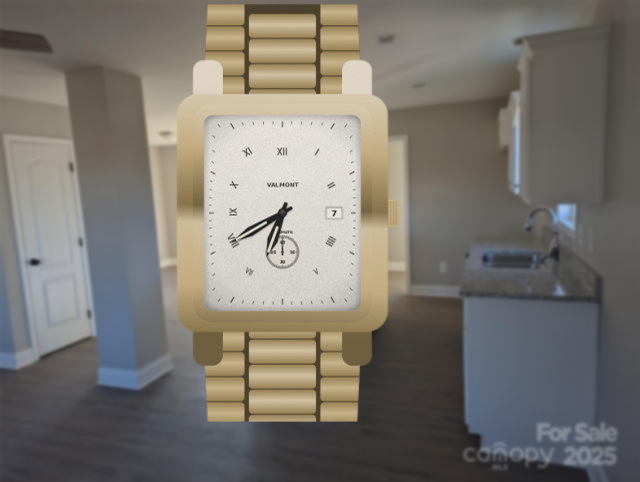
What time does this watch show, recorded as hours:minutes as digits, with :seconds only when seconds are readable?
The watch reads 6:40
